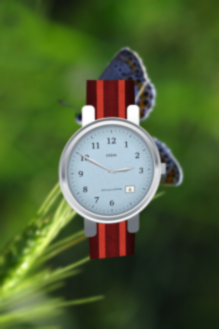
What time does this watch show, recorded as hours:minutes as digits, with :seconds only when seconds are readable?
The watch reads 2:50
